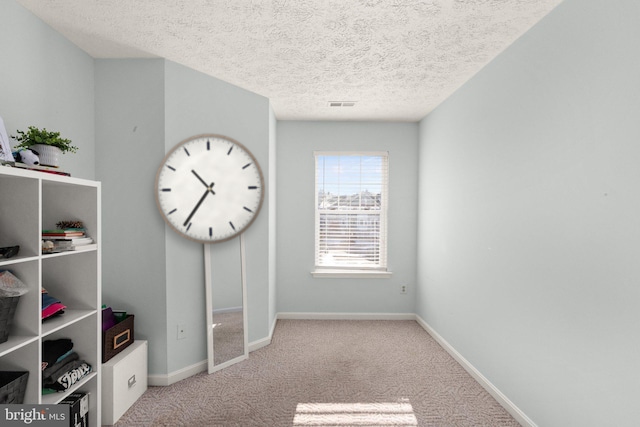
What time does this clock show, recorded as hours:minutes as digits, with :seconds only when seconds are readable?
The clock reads 10:36
